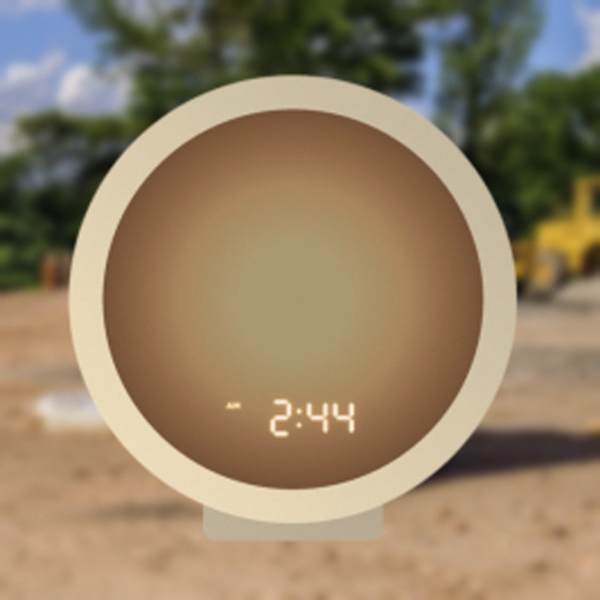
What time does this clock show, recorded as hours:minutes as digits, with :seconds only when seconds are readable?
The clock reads 2:44
